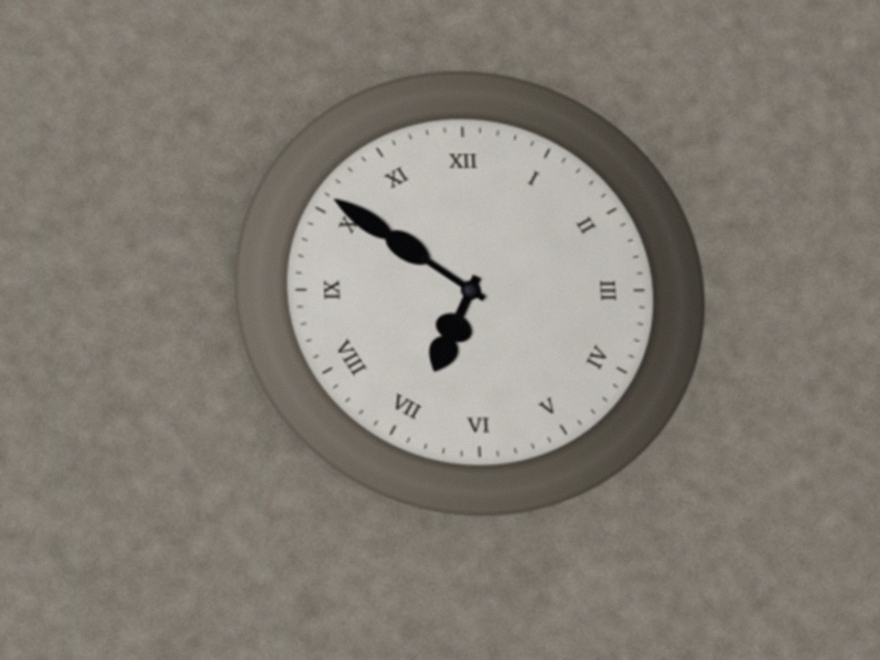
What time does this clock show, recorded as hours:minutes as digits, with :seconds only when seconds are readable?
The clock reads 6:51
